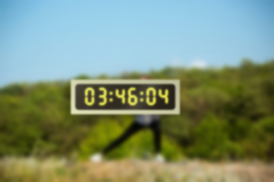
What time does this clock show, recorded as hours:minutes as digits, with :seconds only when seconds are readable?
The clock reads 3:46:04
